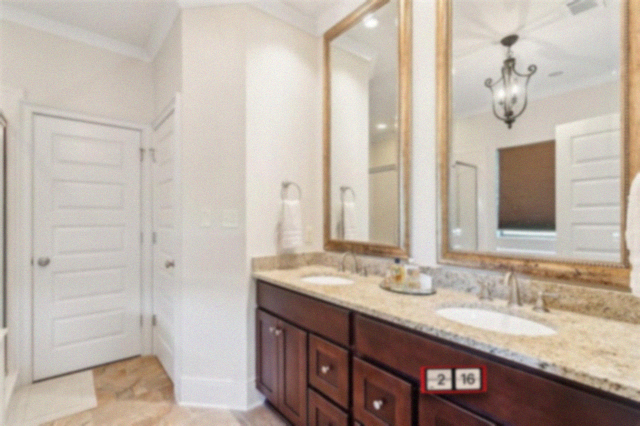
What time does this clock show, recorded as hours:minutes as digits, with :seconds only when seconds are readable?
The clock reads 2:16
